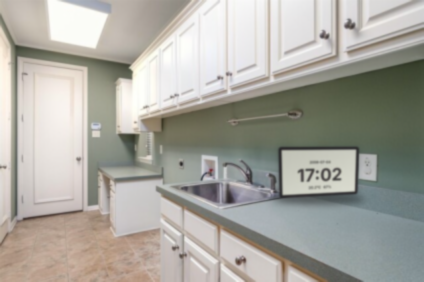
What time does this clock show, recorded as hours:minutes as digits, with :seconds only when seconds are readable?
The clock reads 17:02
